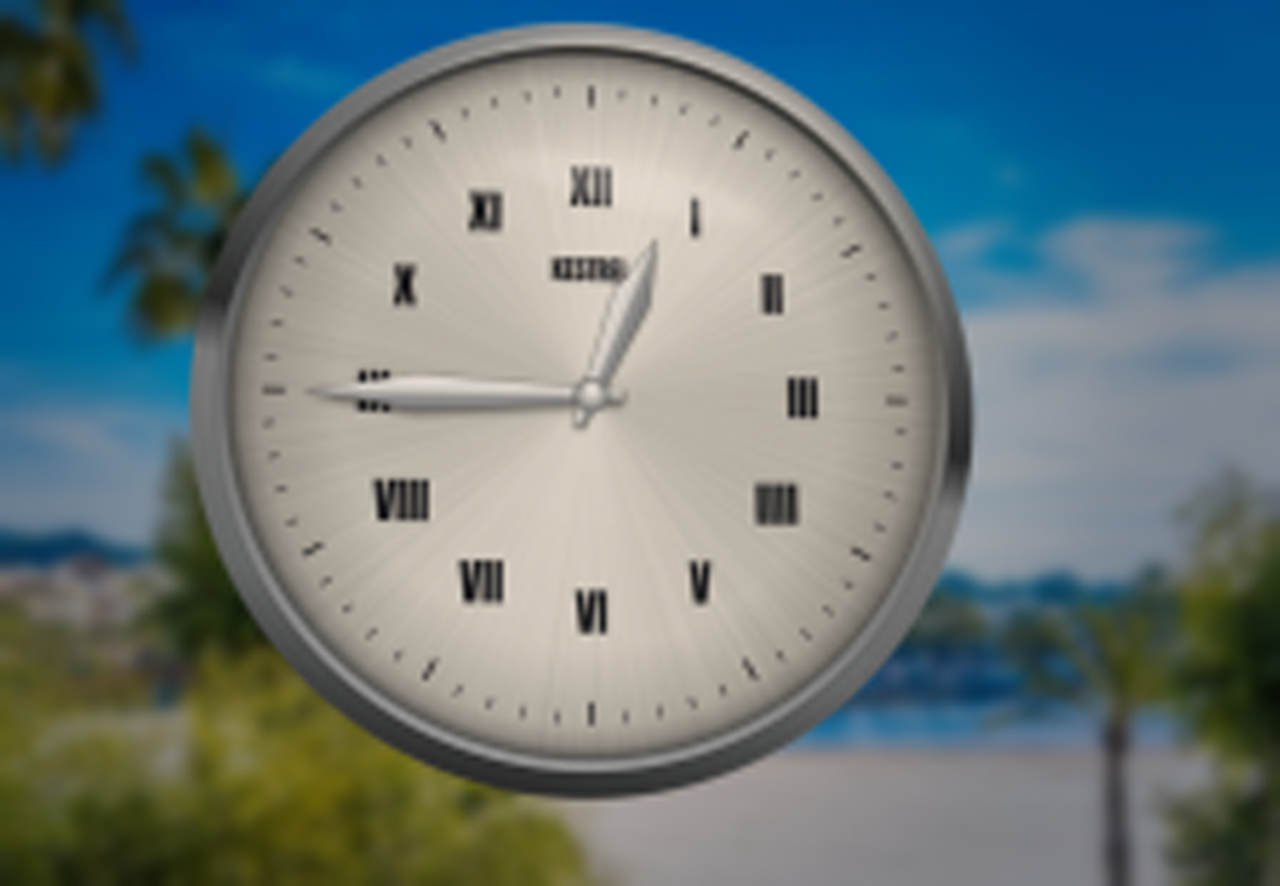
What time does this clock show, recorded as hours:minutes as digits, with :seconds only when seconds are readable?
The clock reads 12:45
